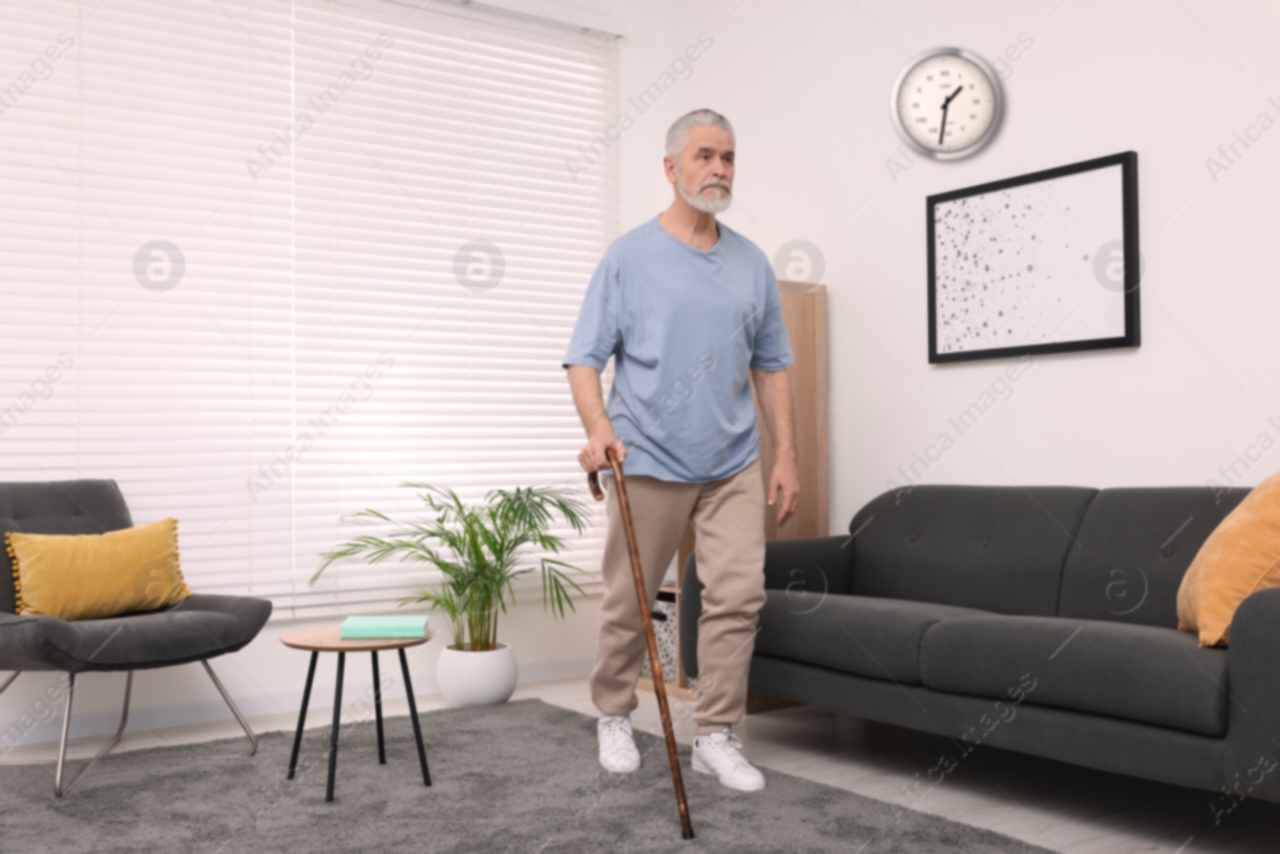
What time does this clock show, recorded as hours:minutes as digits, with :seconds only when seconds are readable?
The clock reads 1:32
